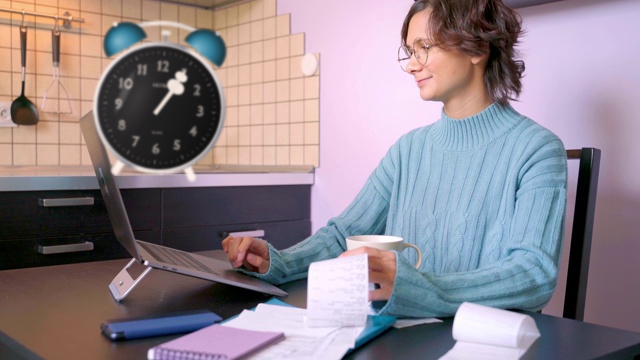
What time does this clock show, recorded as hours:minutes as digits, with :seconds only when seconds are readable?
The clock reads 1:05
